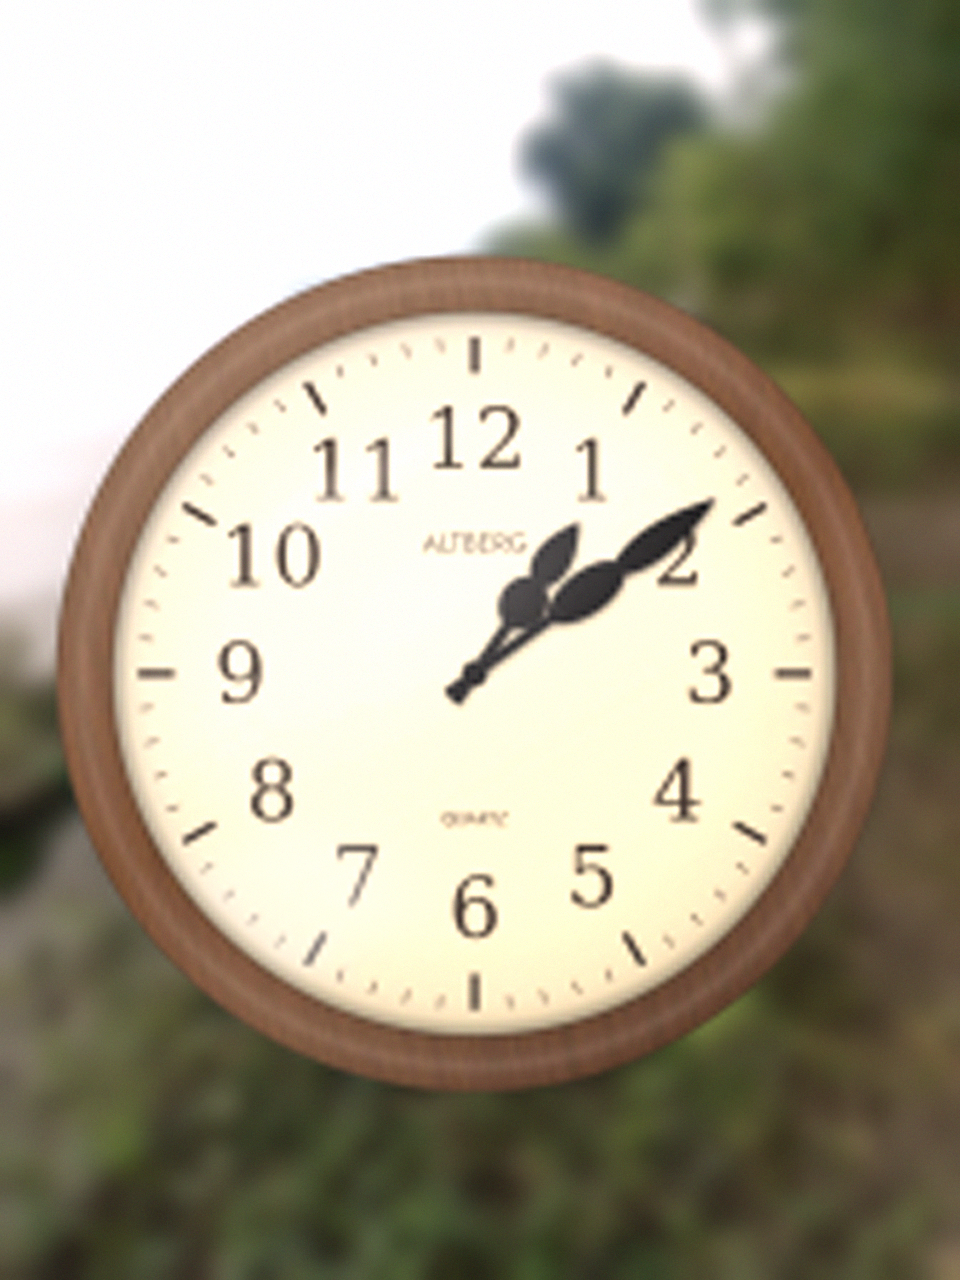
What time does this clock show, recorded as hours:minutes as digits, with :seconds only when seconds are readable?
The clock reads 1:09
